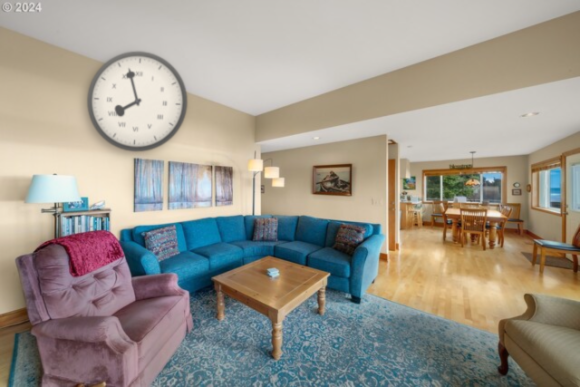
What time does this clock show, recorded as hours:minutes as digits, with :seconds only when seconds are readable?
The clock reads 7:57
